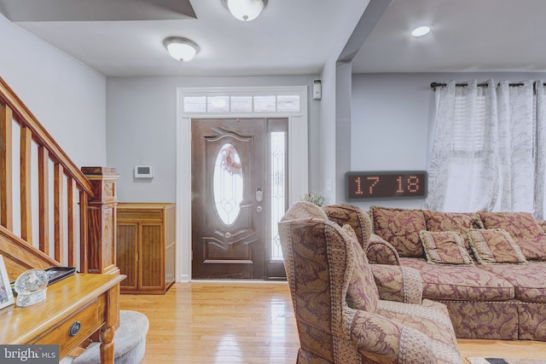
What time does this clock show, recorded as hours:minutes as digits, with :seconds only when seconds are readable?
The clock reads 17:18
